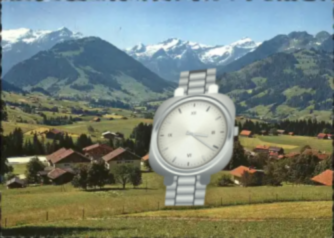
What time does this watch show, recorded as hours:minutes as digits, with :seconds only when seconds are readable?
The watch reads 3:21
